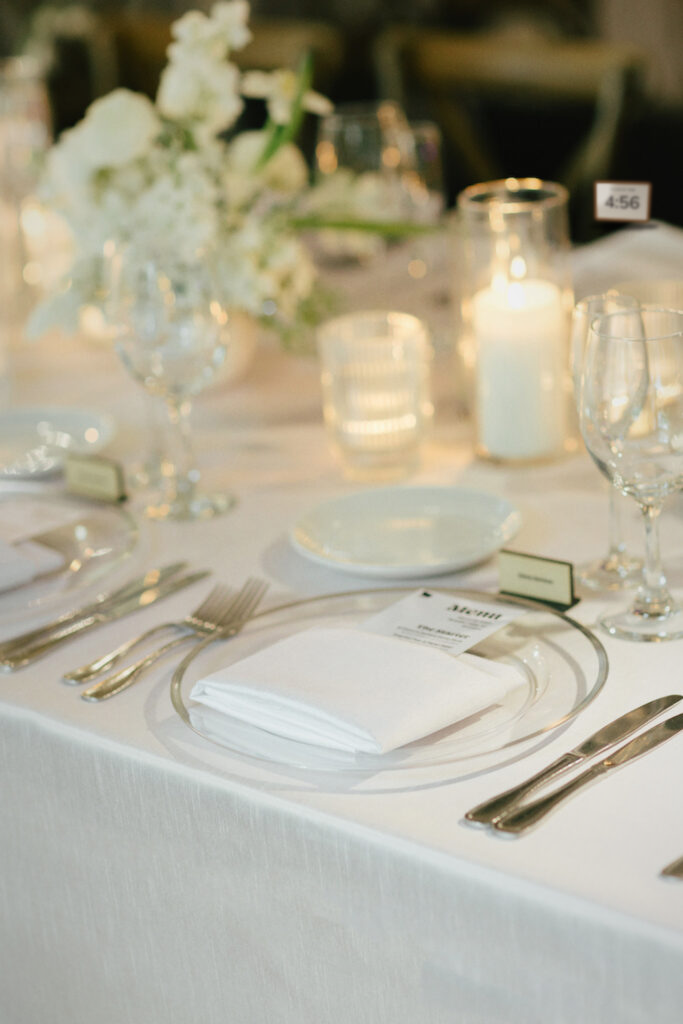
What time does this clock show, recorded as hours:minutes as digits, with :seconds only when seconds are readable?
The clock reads 4:56
